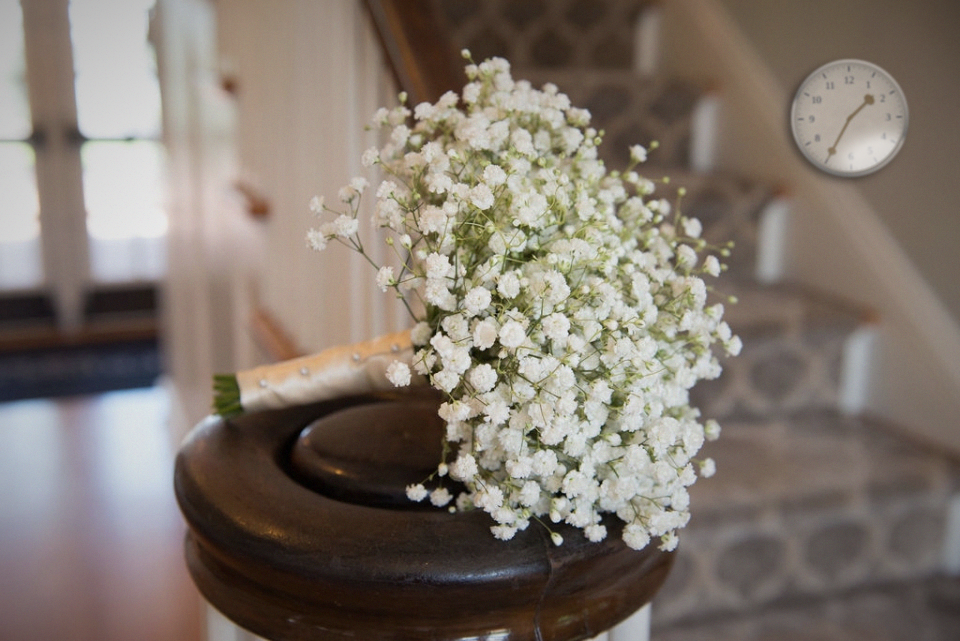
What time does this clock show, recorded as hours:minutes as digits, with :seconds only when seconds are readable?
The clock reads 1:35
